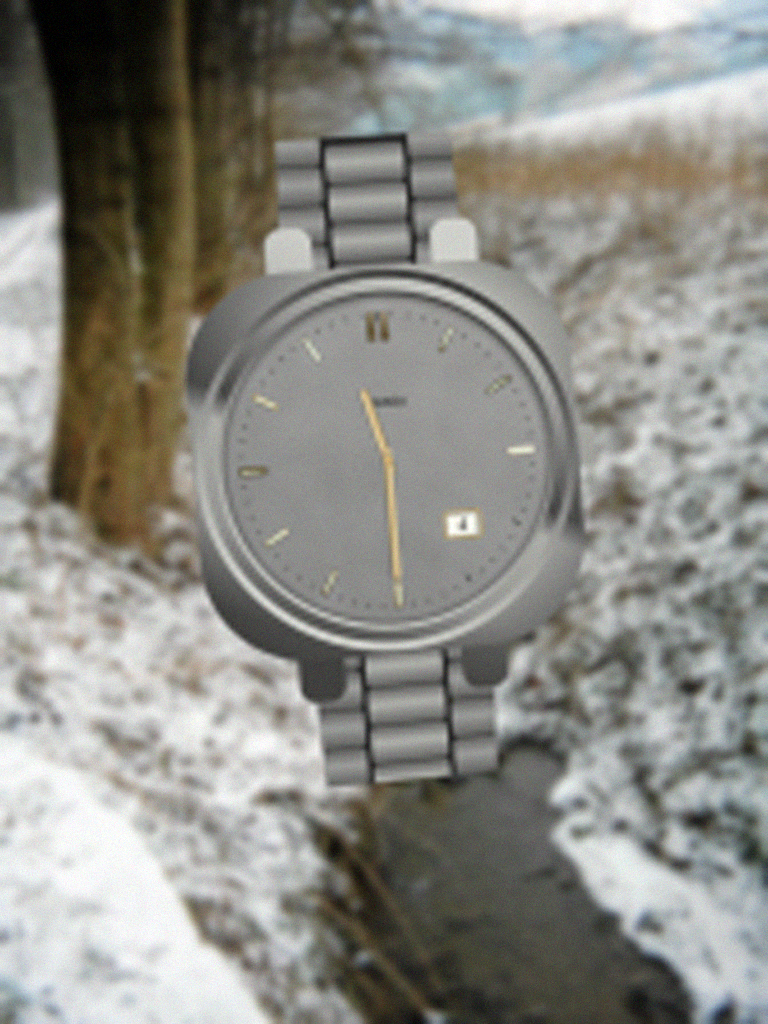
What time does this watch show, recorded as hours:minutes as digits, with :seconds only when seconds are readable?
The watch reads 11:30
